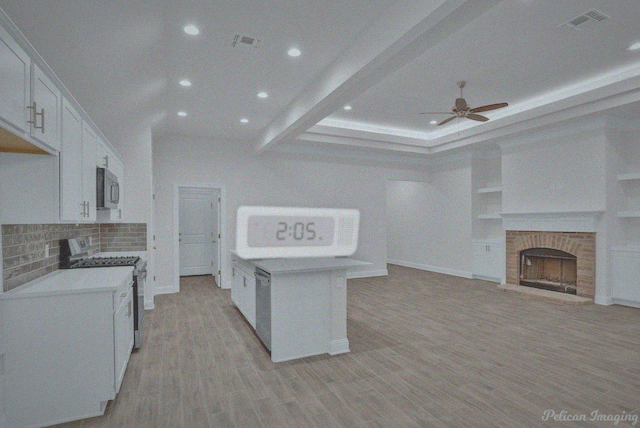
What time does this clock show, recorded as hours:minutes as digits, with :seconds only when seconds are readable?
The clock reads 2:05
